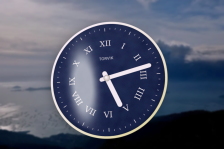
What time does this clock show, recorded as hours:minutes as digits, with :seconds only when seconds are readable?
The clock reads 5:13
